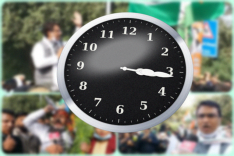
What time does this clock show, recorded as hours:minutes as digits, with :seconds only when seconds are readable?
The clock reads 3:16
